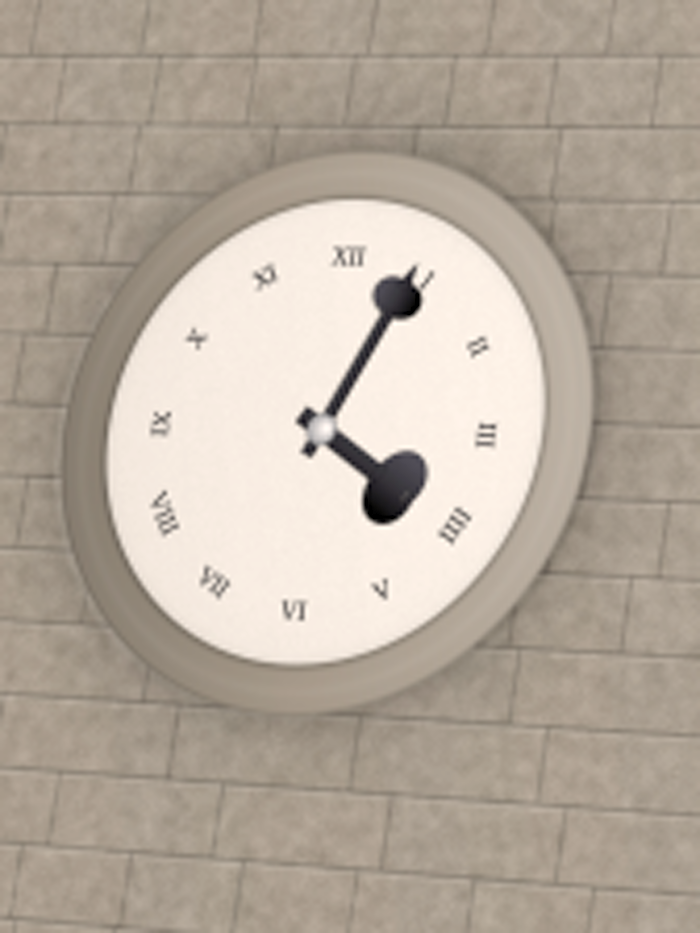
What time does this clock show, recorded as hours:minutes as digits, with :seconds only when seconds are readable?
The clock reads 4:04
